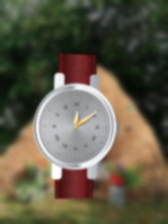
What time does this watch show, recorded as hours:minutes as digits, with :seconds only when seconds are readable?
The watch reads 12:09
